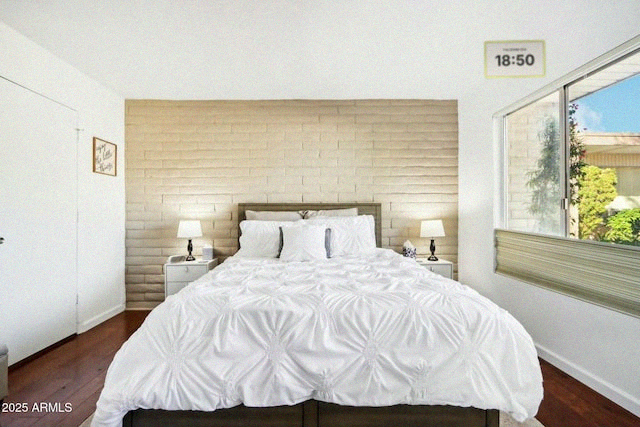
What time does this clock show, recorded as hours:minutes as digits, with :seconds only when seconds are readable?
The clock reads 18:50
